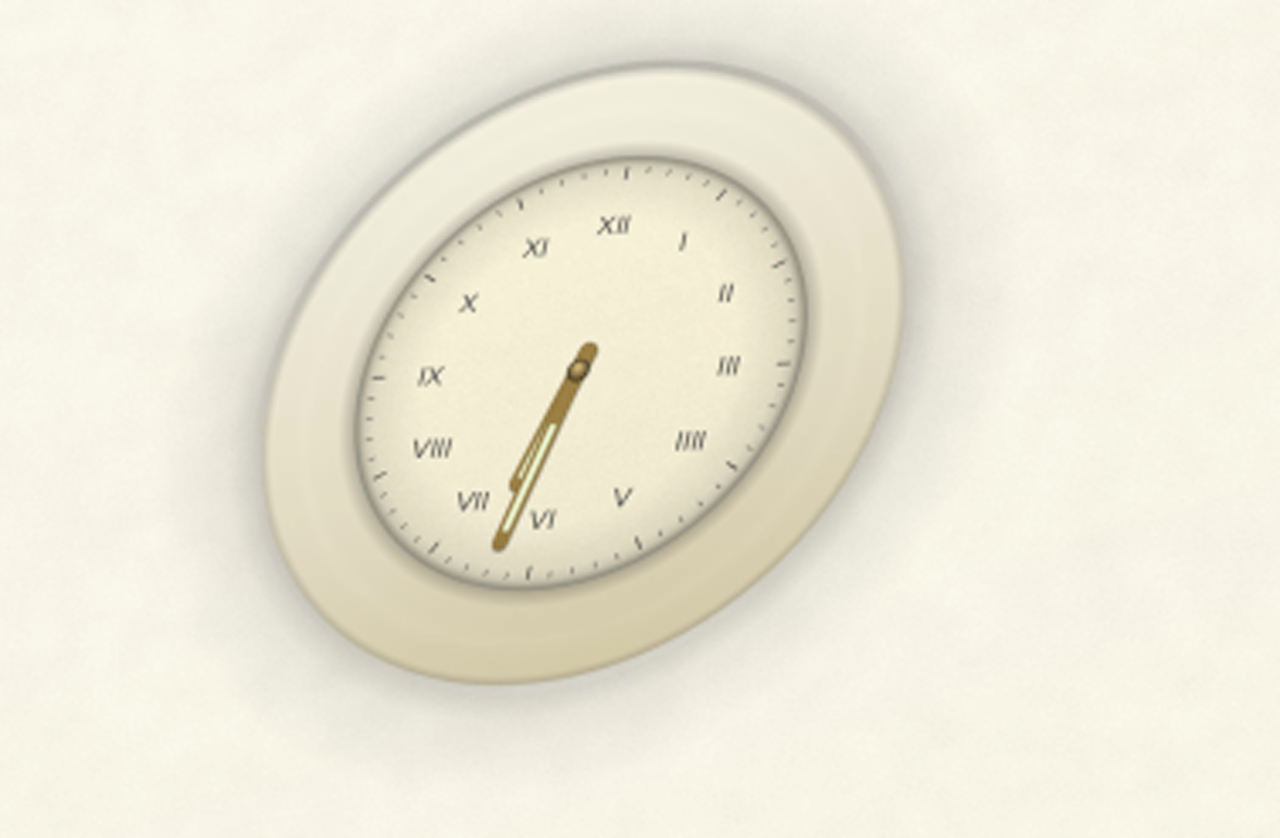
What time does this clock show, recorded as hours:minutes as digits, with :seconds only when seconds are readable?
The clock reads 6:32
